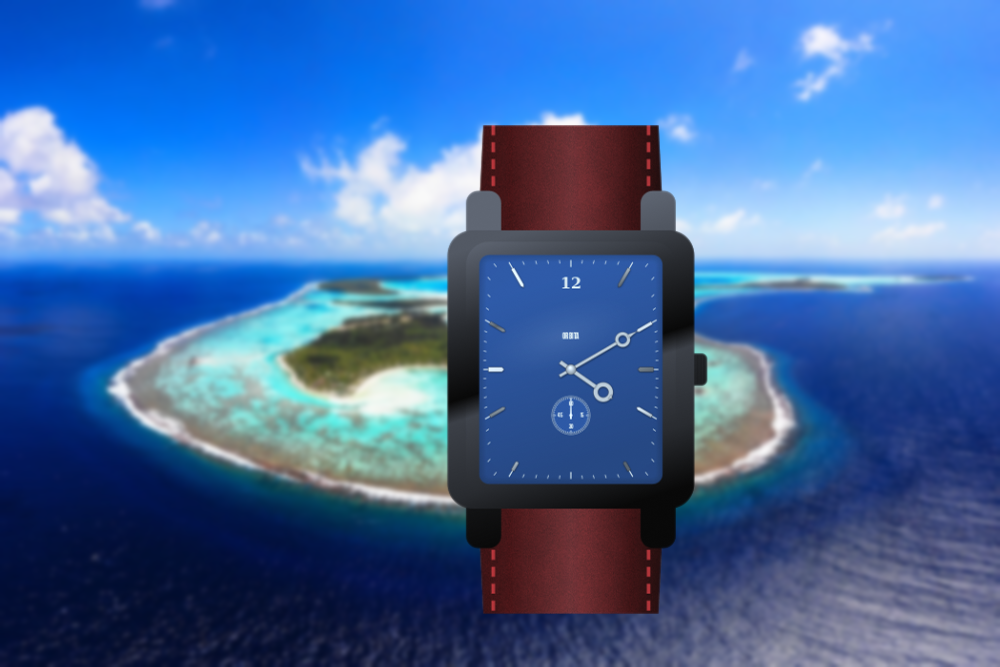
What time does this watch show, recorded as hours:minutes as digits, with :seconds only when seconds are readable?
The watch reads 4:10
